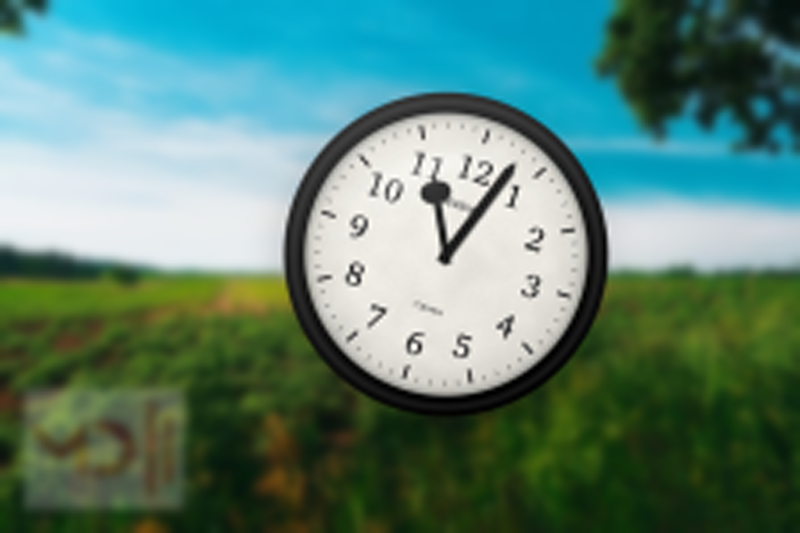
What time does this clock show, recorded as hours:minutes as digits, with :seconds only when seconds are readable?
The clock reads 11:03
